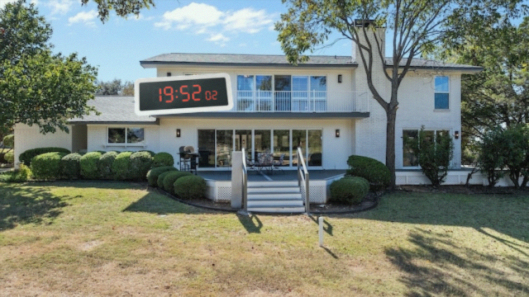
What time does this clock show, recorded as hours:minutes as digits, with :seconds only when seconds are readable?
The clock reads 19:52:02
